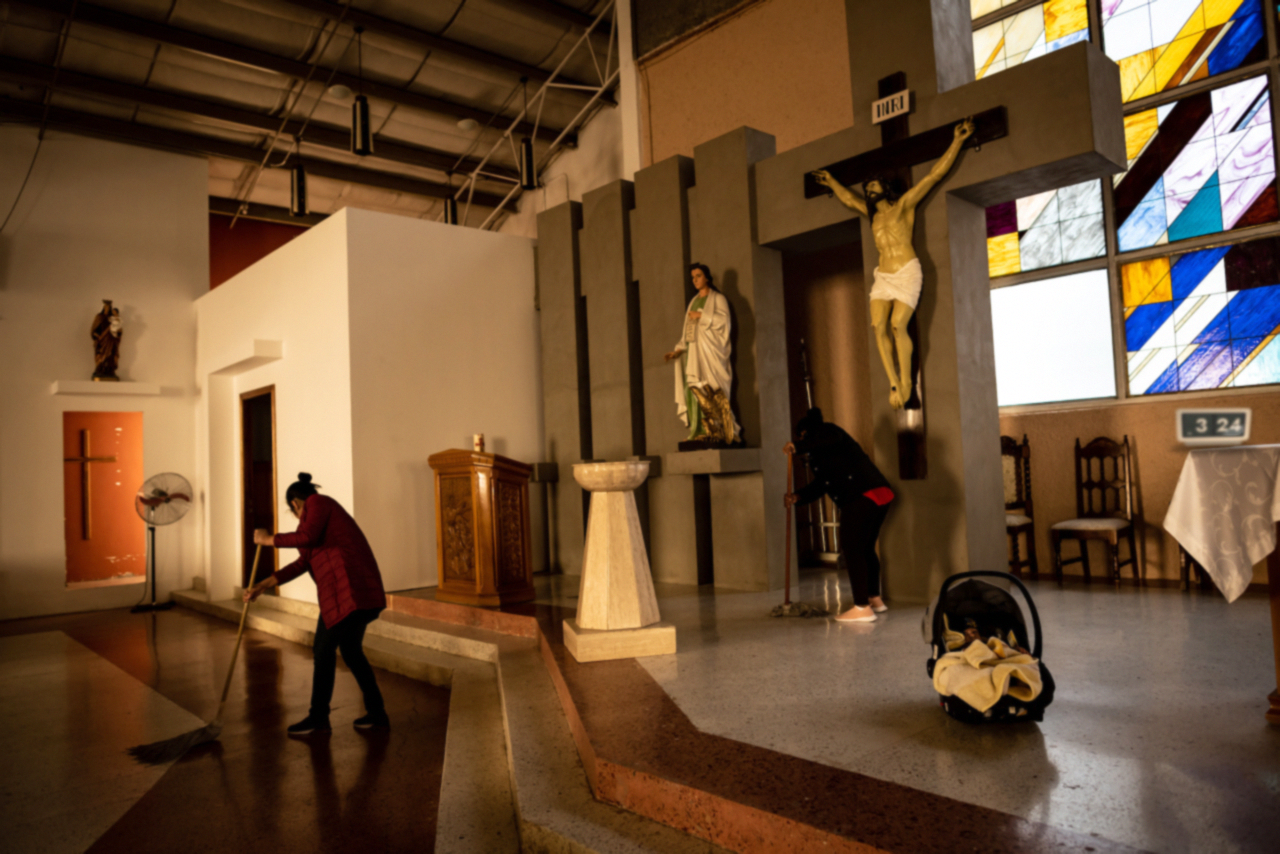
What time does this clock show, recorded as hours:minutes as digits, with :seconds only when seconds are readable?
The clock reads 3:24
